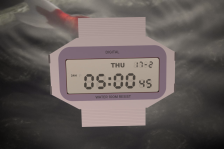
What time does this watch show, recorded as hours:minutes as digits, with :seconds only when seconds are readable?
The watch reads 5:00:45
